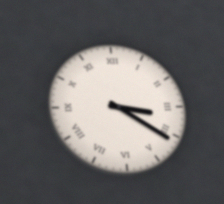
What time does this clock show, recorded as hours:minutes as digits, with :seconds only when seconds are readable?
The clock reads 3:21
